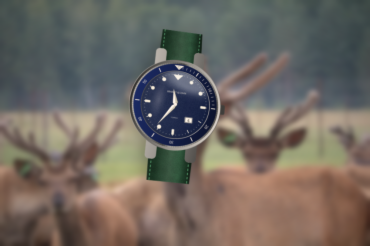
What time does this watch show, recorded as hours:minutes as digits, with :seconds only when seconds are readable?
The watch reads 11:36
